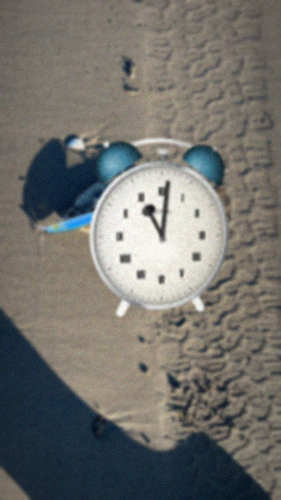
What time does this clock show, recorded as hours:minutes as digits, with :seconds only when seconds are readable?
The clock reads 11:01
